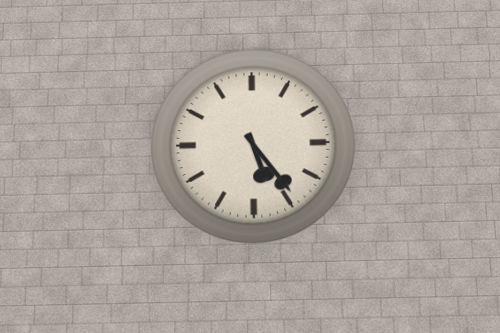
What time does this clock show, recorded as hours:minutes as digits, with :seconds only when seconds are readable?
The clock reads 5:24
